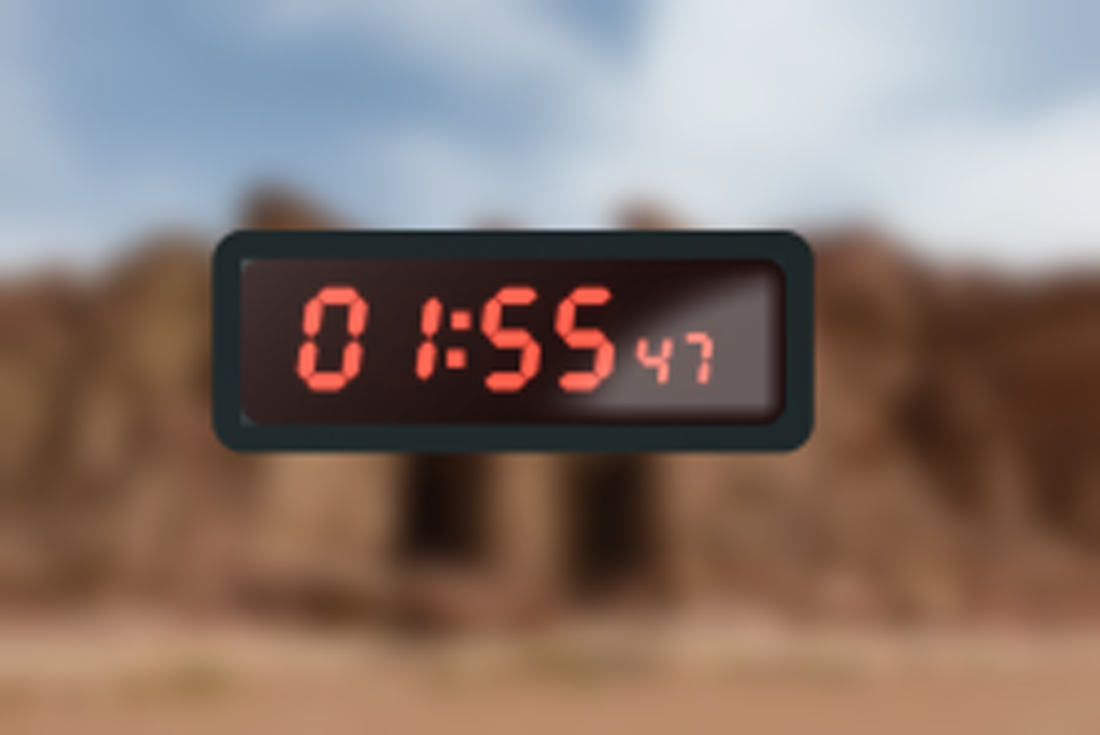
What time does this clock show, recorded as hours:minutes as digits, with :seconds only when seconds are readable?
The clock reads 1:55:47
